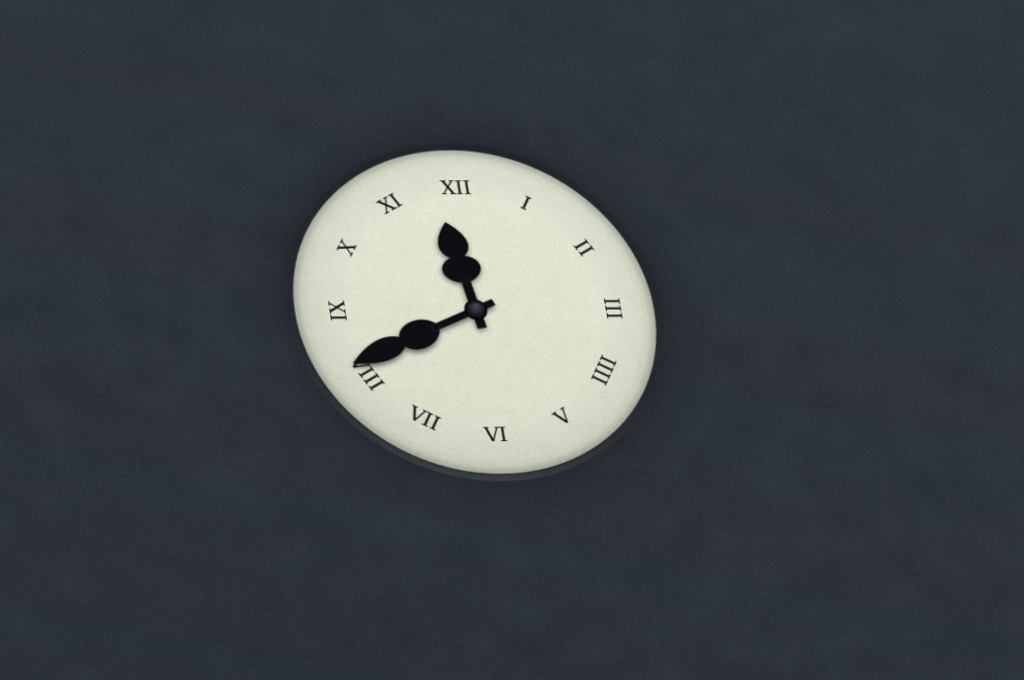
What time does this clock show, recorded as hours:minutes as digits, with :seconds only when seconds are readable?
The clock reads 11:41
